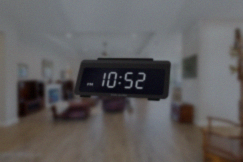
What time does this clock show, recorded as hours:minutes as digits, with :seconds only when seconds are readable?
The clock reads 10:52
